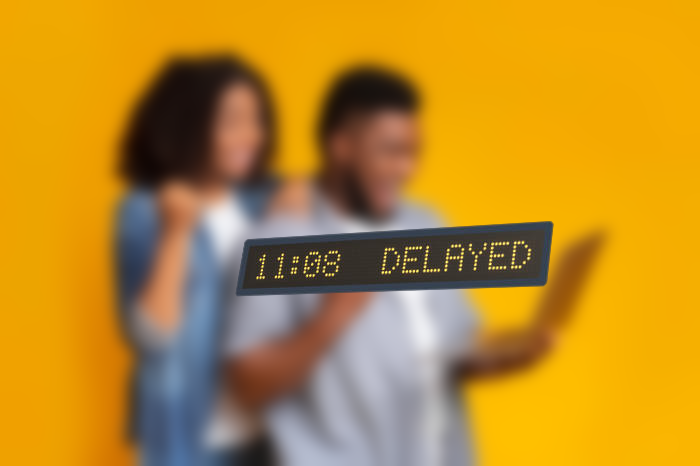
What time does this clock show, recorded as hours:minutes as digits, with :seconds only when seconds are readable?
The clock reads 11:08
